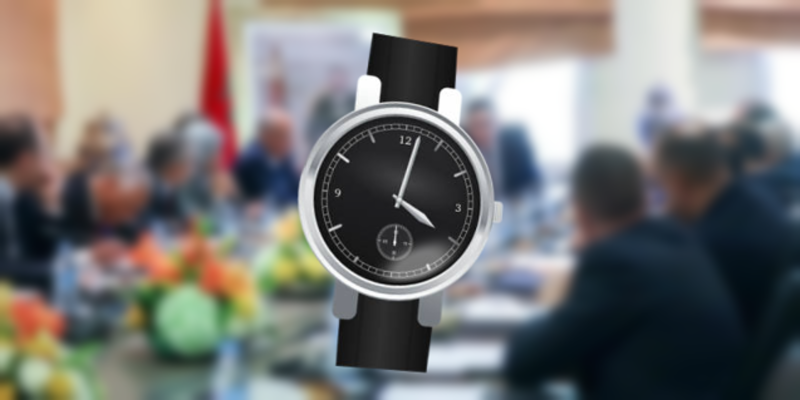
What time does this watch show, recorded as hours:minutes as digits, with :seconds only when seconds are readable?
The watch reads 4:02
